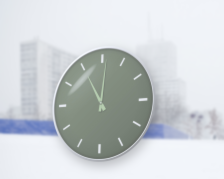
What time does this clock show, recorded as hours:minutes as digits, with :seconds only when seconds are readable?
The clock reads 11:01
